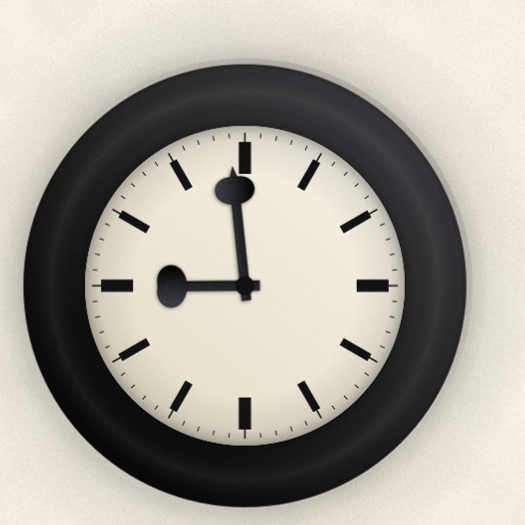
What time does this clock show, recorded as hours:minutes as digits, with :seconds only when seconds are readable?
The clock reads 8:59
